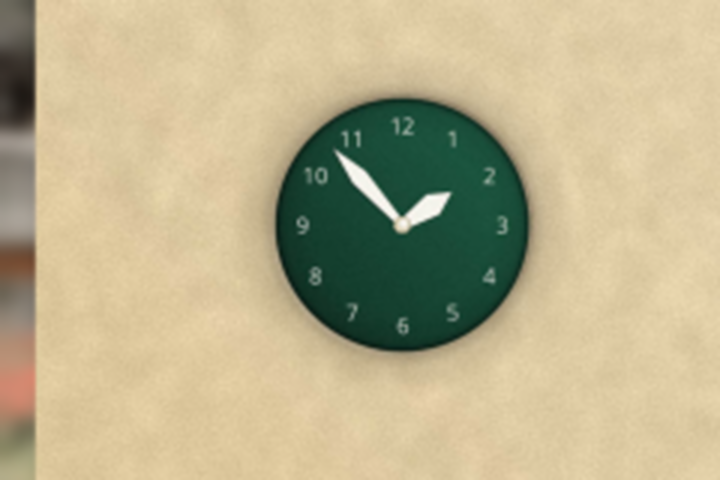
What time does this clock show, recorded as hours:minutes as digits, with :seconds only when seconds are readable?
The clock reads 1:53
